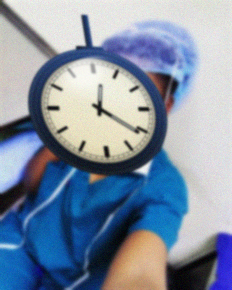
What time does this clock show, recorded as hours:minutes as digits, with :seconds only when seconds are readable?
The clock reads 12:21
